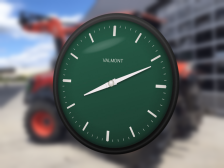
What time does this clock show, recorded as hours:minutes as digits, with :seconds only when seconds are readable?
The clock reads 8:11
